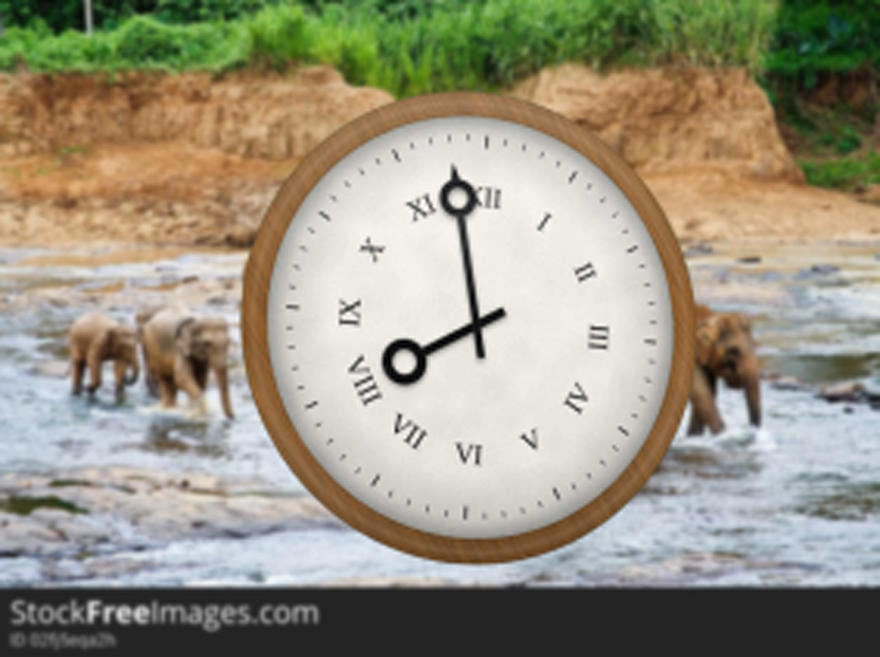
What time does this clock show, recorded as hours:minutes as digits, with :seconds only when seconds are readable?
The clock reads 7:58
